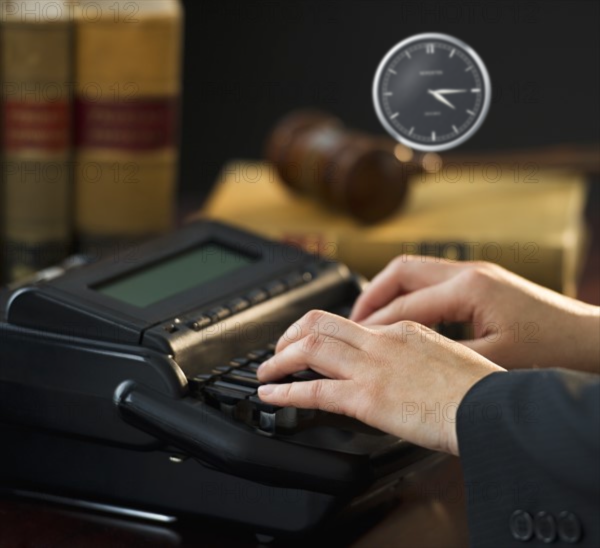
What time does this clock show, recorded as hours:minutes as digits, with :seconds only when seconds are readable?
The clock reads 4:15
